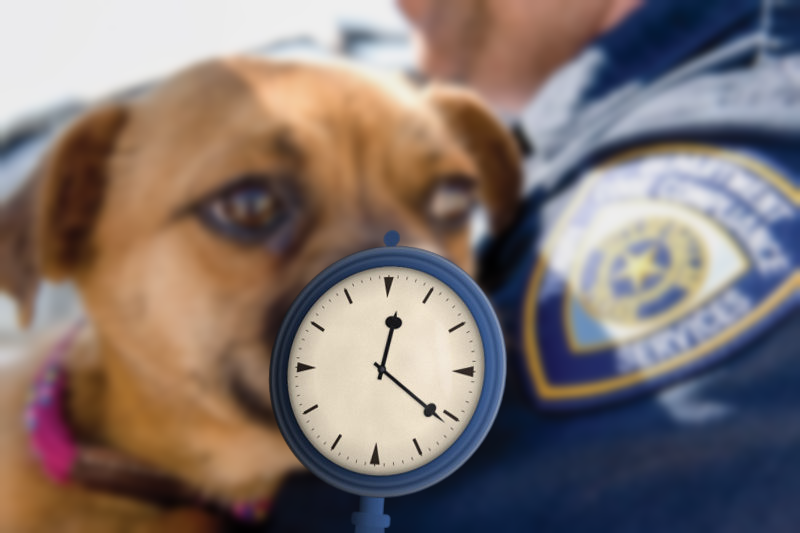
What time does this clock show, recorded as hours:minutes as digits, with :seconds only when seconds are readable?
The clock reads 12:21
